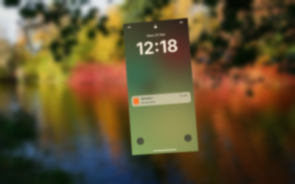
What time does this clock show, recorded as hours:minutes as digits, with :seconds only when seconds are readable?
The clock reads 12:18
